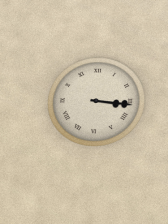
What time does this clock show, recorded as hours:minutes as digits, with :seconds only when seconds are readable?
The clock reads 3:16
